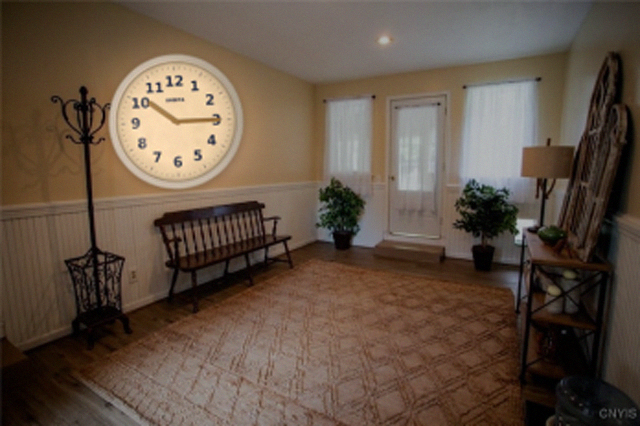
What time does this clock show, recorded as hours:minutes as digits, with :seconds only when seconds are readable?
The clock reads 10:15
